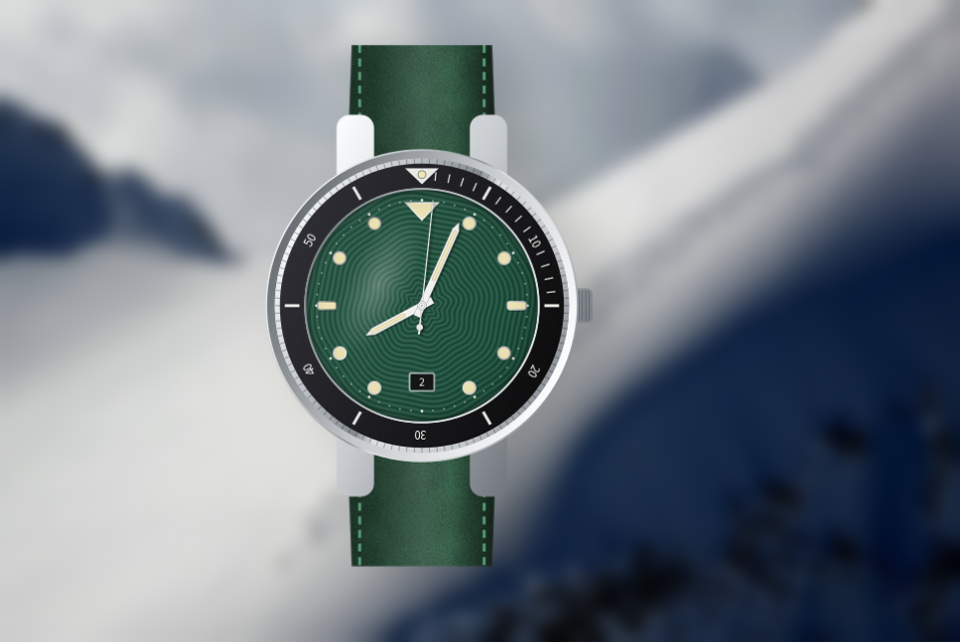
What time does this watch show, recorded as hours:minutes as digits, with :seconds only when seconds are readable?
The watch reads 8:04:01
